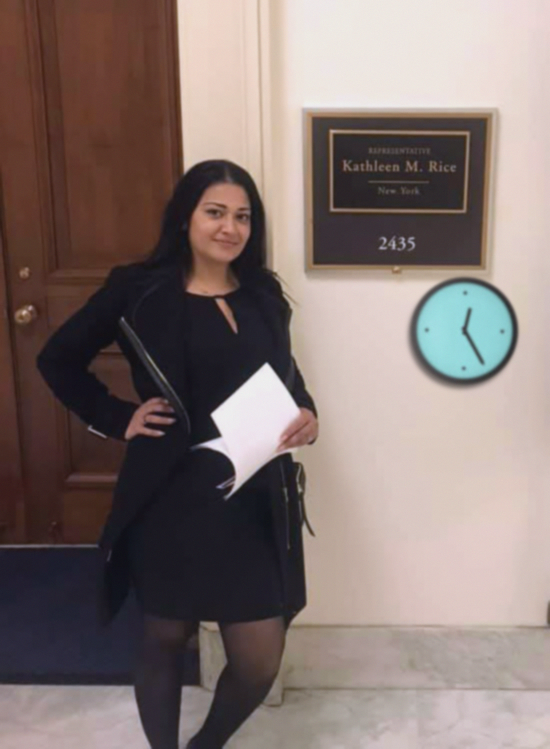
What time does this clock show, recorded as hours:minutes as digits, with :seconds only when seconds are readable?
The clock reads 12:25
